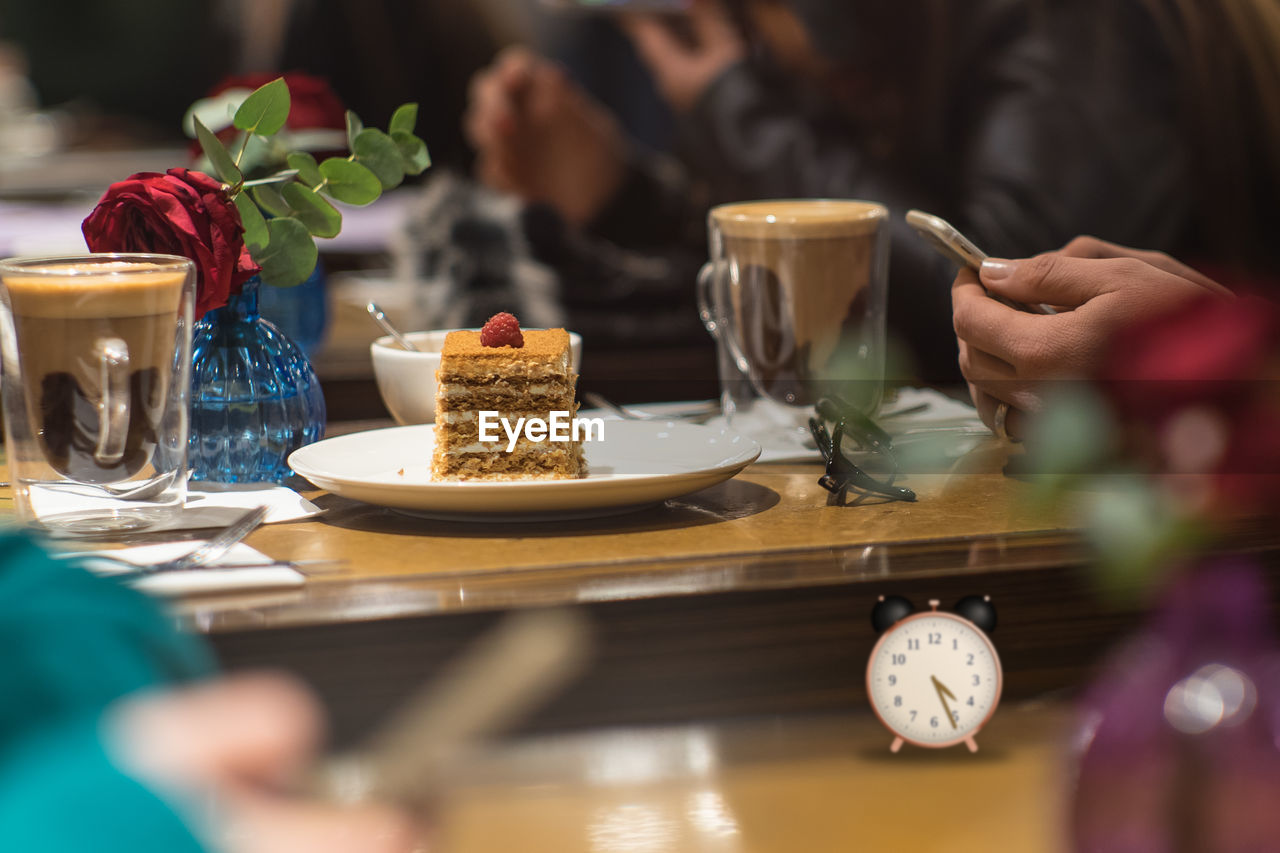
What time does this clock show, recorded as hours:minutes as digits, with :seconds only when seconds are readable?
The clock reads 4:26
